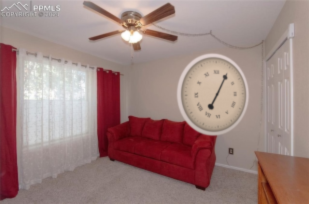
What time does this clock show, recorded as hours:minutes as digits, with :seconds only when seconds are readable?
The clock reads 7:05
